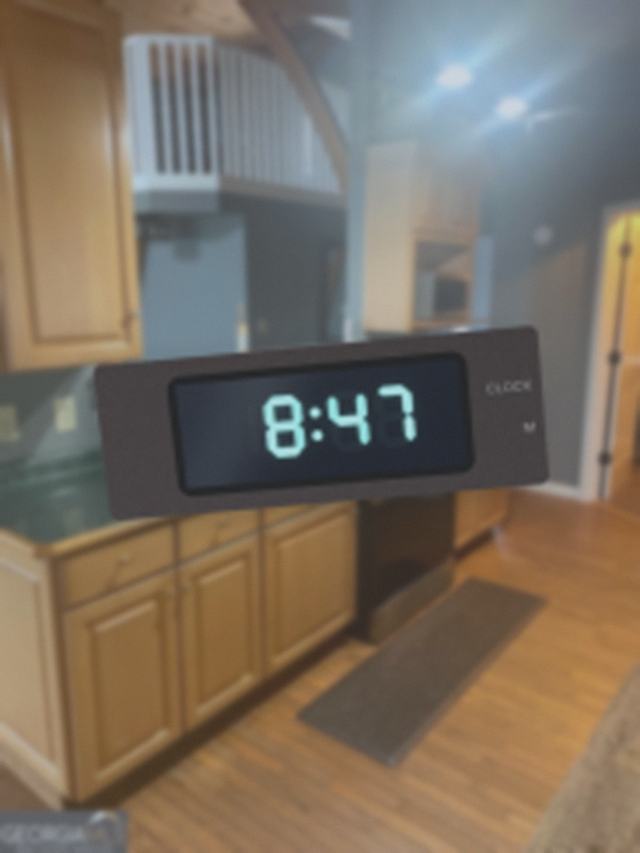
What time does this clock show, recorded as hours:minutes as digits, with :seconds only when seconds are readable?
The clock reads 8:47
